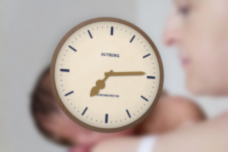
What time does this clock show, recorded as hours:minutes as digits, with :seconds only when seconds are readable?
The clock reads 7:14
